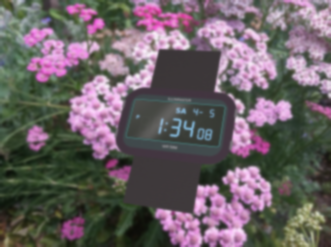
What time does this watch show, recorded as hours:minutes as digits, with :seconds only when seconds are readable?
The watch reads 1:34
